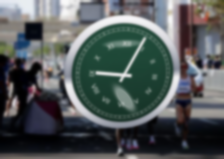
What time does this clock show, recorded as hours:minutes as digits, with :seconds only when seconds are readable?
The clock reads 9:04
